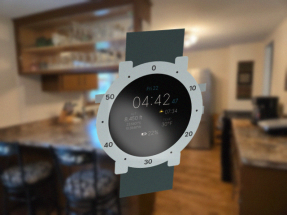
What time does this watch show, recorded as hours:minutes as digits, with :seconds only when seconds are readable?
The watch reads 4:42
